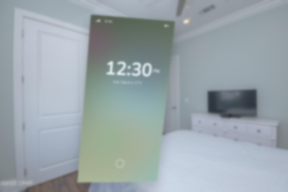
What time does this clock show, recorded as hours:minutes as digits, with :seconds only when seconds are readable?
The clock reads 12:30
